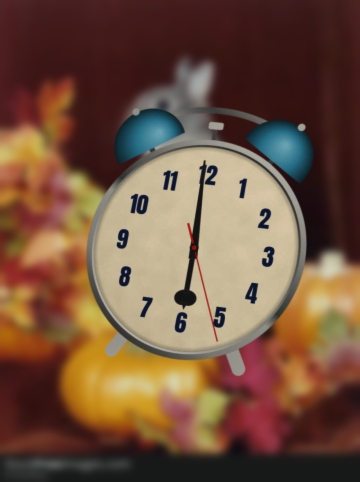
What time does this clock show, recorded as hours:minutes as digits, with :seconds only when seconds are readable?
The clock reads 5:59:26
